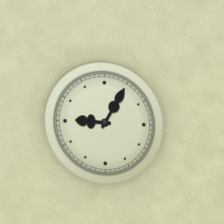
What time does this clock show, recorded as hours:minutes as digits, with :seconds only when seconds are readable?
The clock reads 9:05
